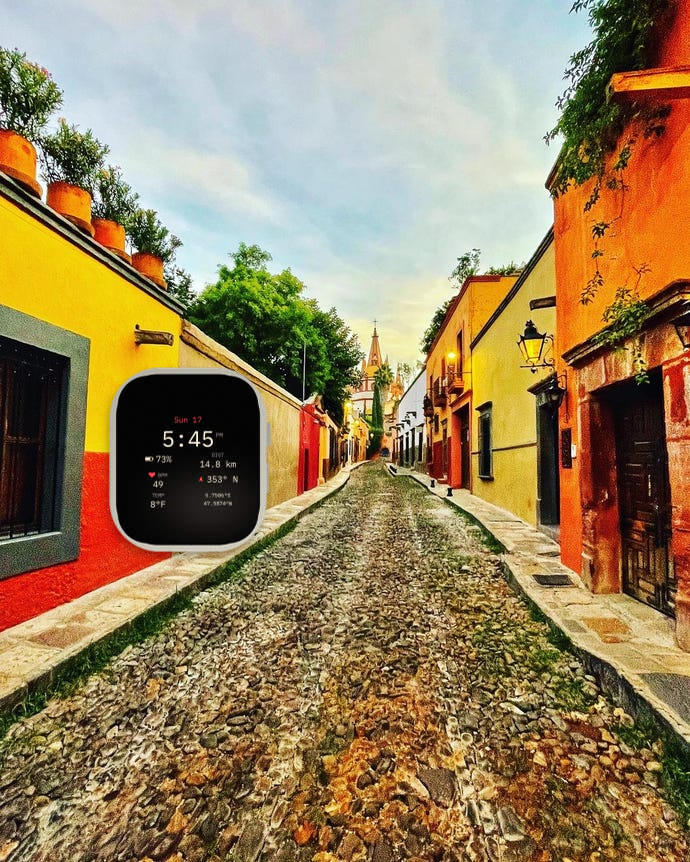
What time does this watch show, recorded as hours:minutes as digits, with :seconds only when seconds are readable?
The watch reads 5:45
